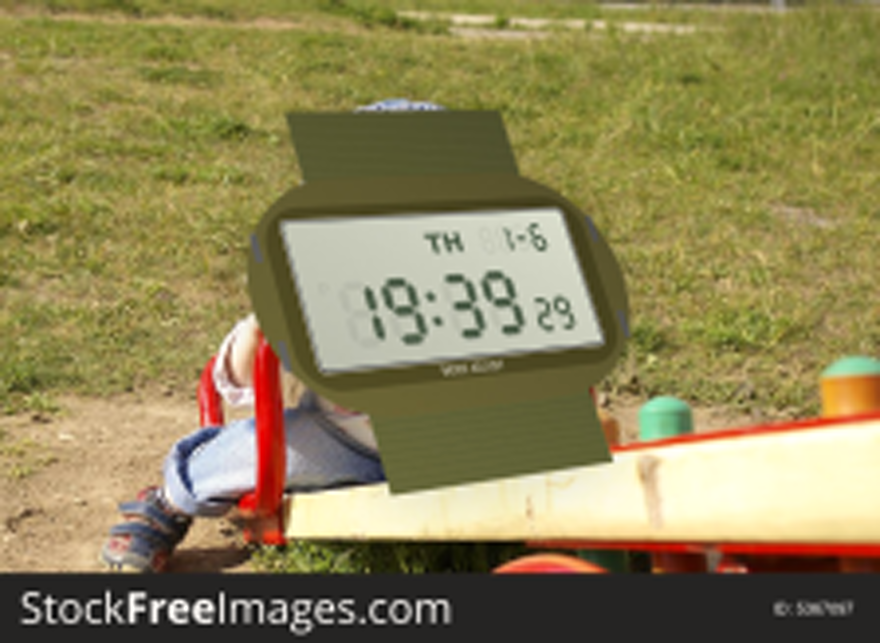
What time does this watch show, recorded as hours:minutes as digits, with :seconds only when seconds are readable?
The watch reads 19:39:29
